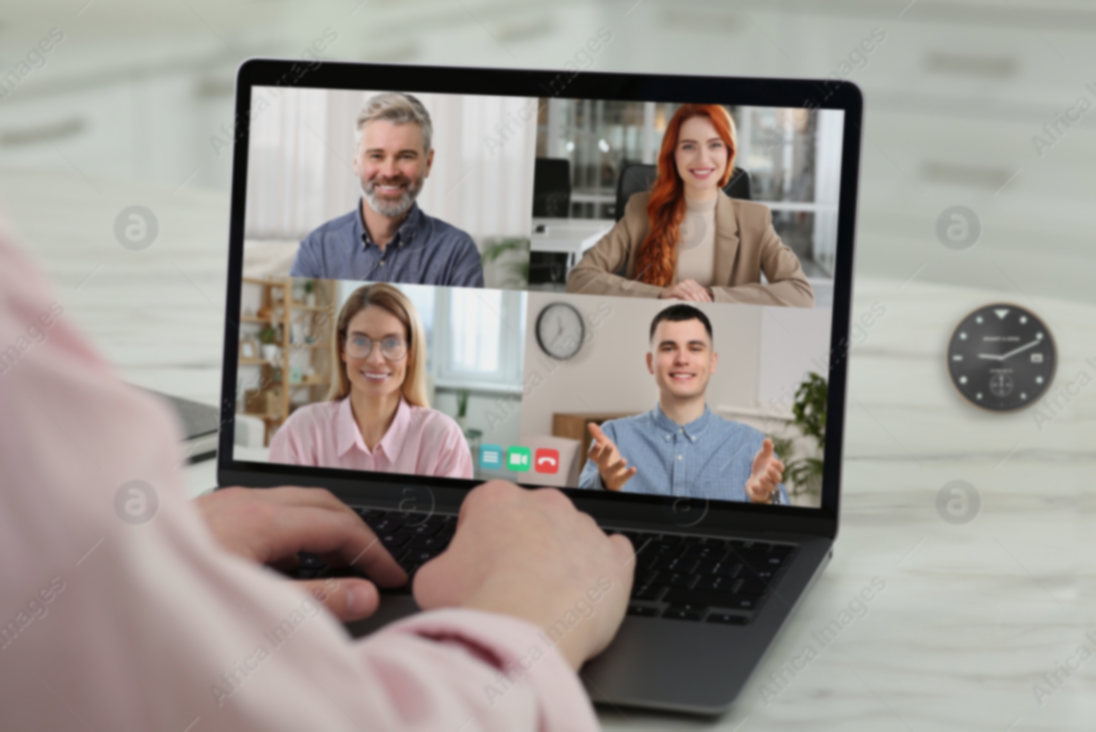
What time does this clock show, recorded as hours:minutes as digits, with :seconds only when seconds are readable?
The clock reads 9:11
